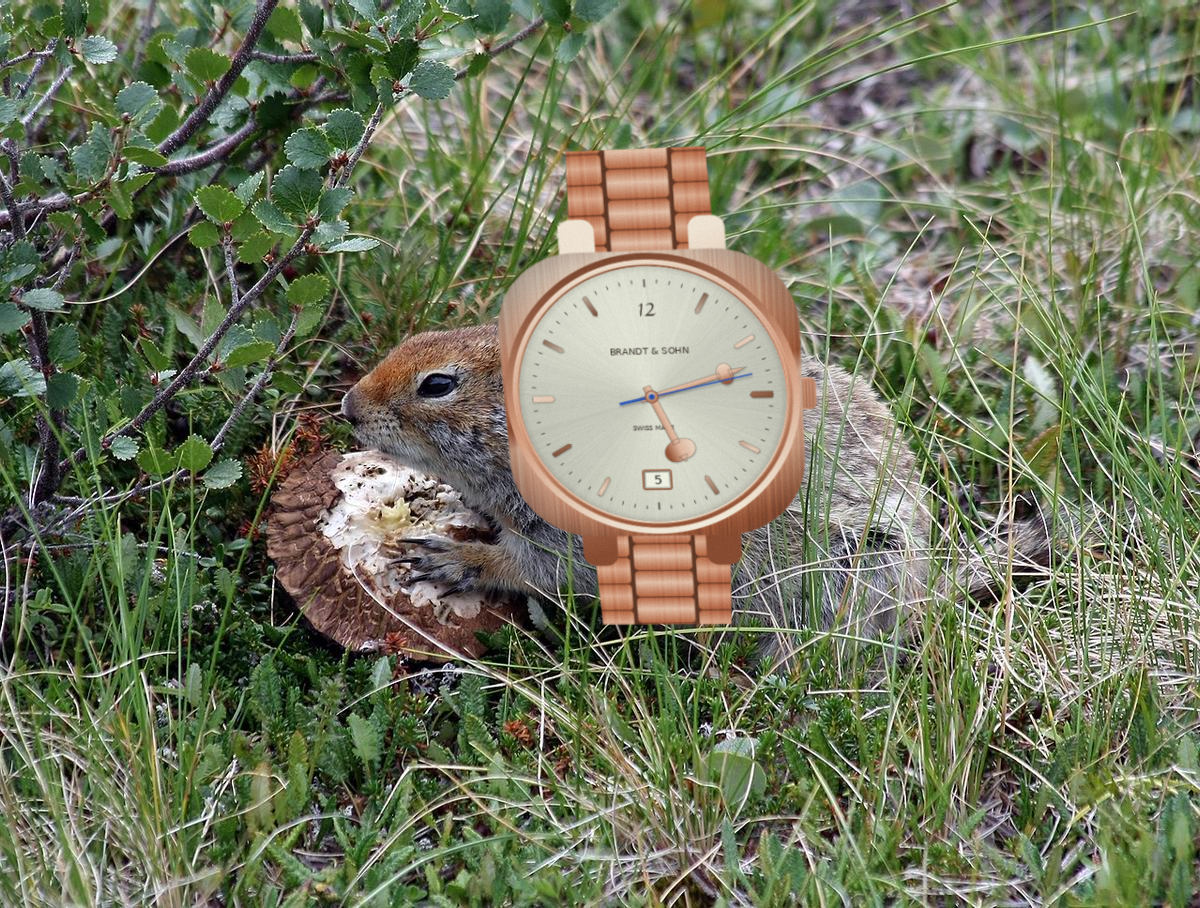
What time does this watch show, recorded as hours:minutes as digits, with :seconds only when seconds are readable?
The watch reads 5:12:13
